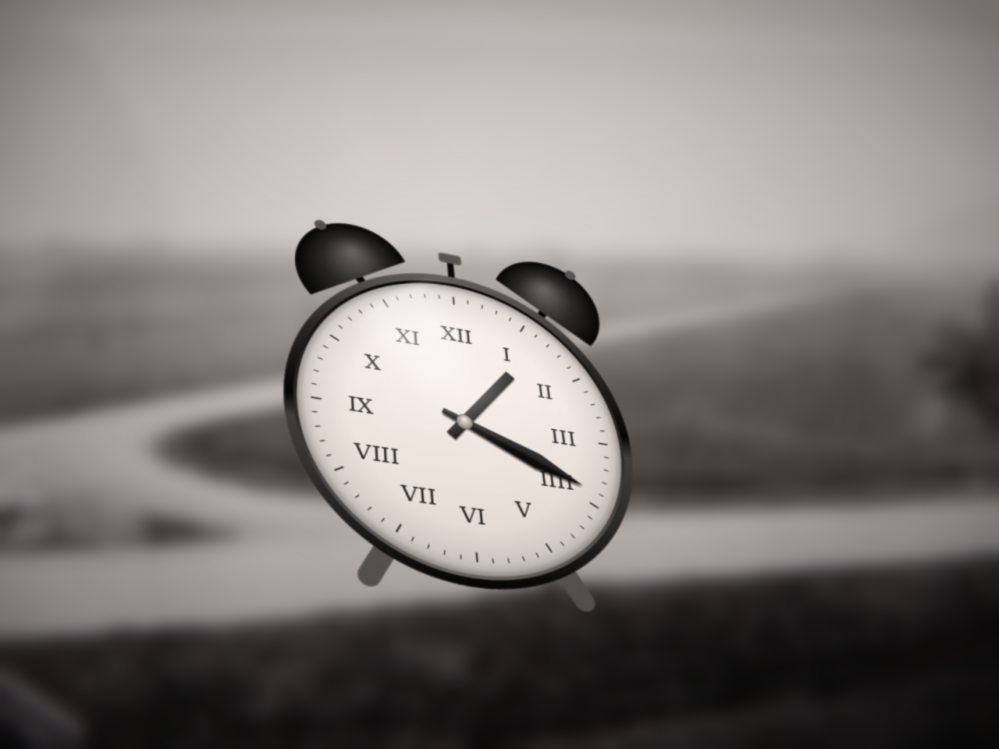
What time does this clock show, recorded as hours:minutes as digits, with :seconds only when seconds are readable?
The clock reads 1:19
